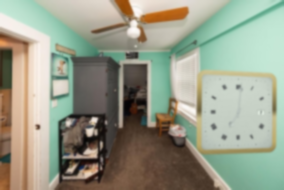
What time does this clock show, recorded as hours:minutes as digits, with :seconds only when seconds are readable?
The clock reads 7:01
